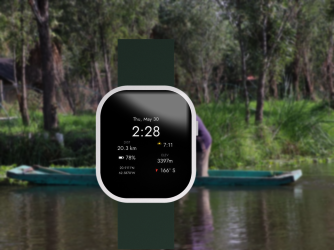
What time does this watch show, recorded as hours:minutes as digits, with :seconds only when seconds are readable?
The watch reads 2:28
